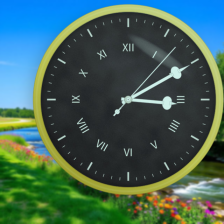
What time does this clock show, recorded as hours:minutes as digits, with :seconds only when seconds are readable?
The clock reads 3:10:07
